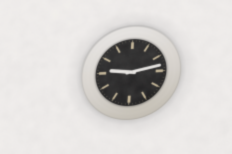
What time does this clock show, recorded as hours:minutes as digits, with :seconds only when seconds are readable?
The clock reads 9:13
